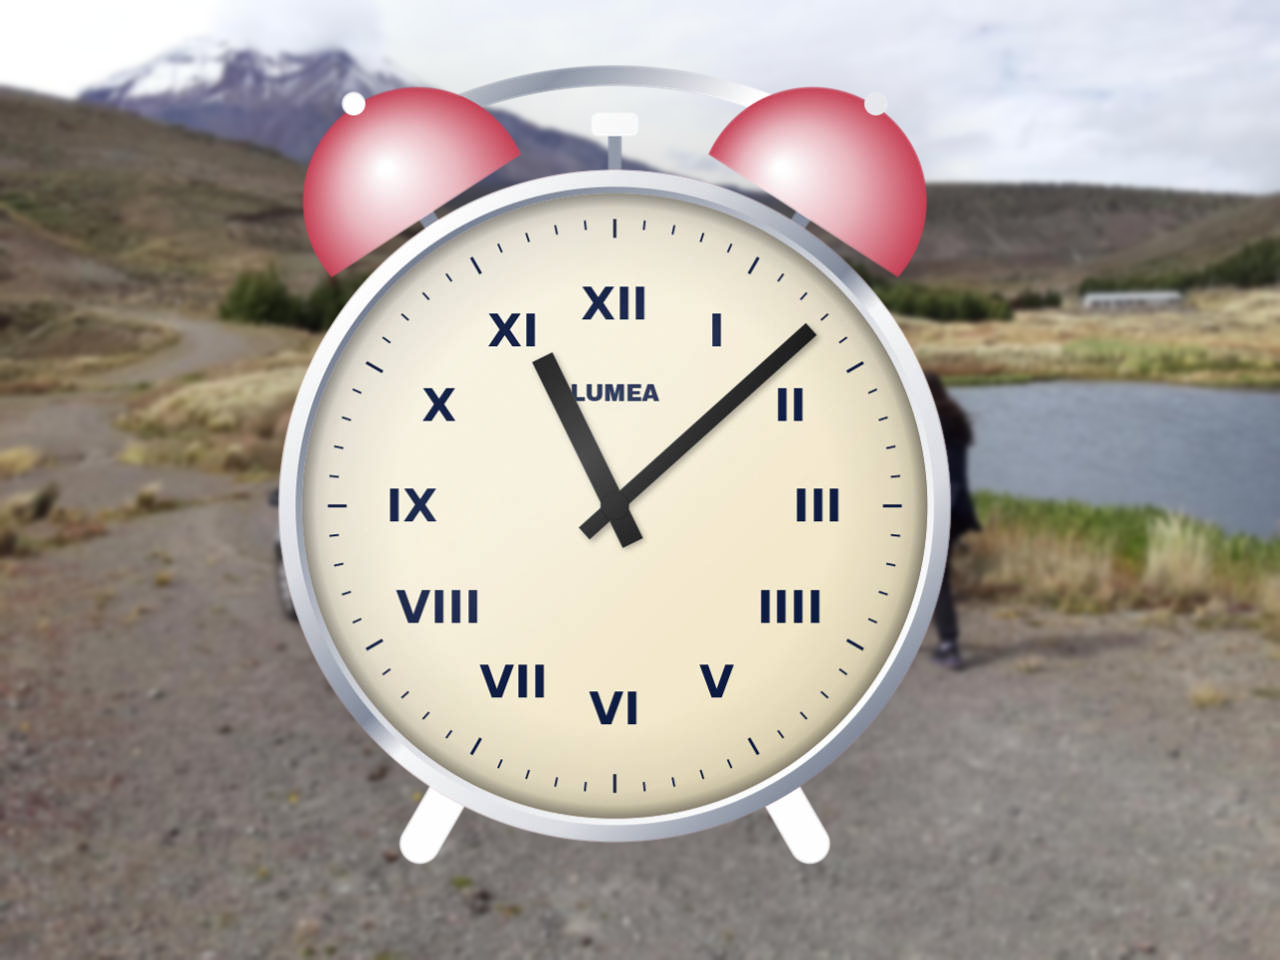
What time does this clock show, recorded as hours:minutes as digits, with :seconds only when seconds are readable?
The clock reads 11:08
